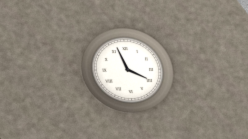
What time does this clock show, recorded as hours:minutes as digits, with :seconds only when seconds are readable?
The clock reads 3:57
